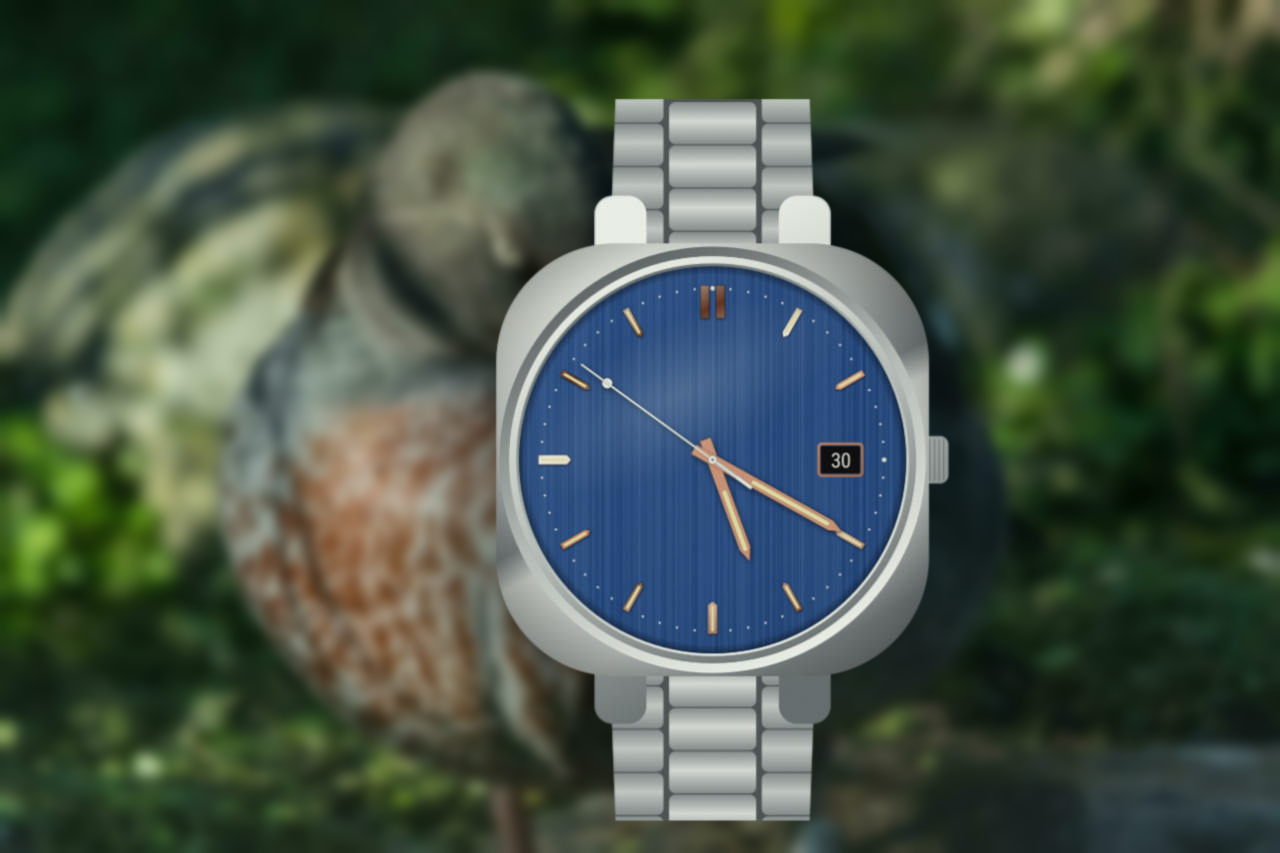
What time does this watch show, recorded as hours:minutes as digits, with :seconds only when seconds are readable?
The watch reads 5:19:51
